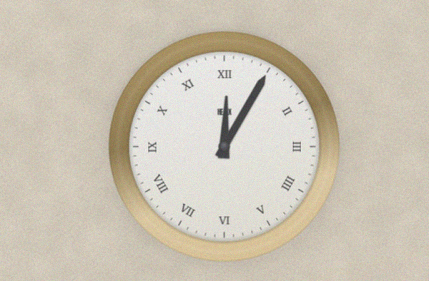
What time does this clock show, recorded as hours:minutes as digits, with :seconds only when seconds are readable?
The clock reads 12:05
